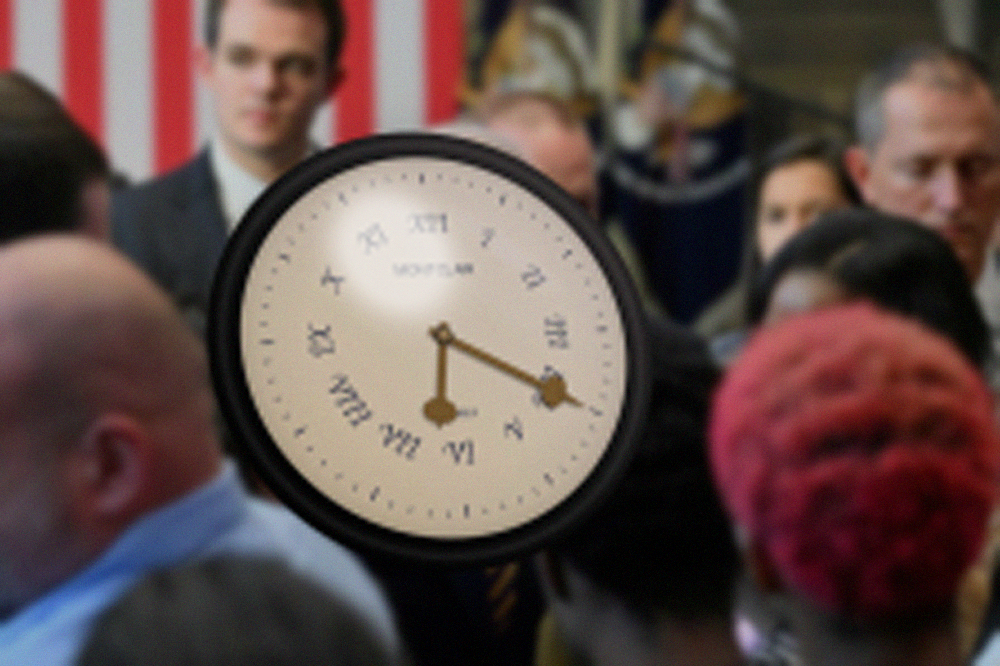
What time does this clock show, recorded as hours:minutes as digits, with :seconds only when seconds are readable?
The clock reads 6:20
